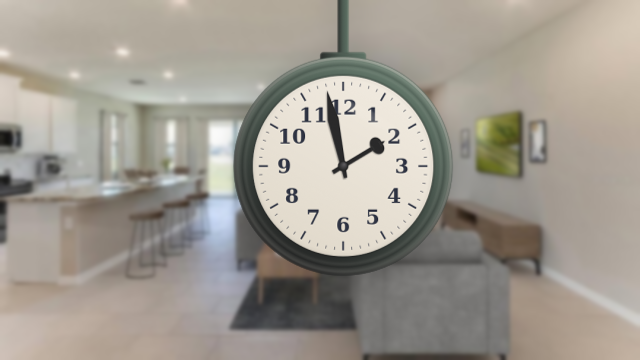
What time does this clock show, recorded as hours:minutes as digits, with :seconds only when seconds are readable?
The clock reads 1:58
